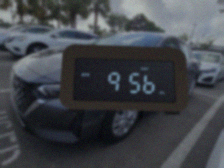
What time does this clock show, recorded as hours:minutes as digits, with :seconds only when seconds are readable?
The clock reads 9:56
